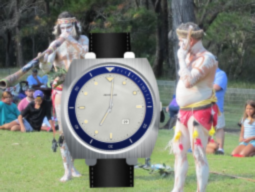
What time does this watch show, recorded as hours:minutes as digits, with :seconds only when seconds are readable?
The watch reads 7:01
